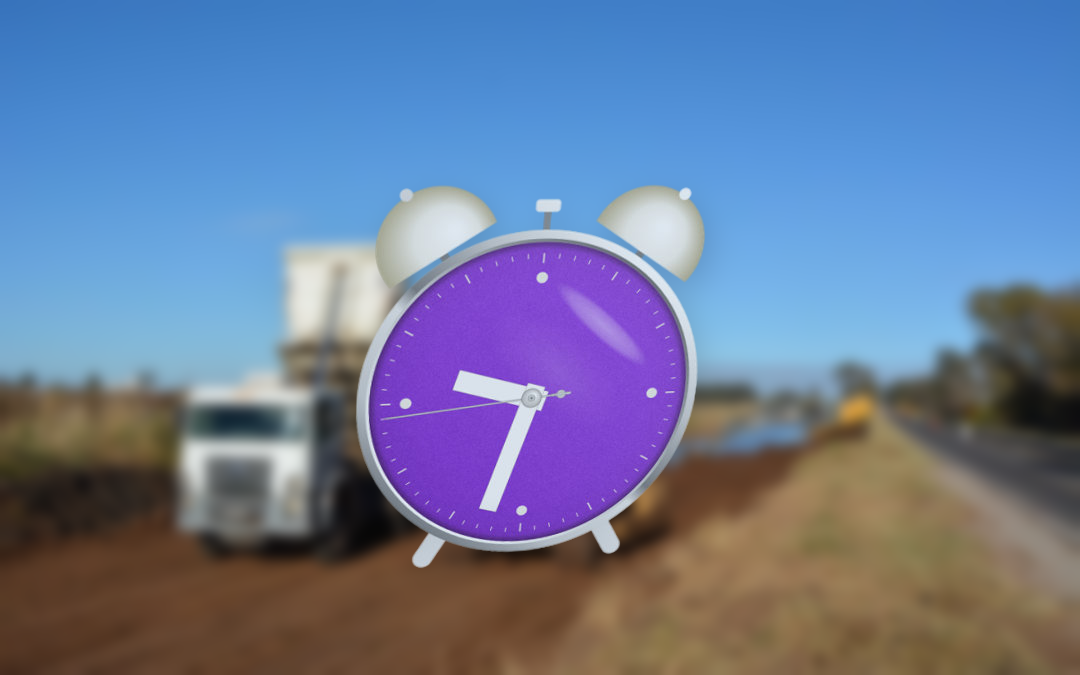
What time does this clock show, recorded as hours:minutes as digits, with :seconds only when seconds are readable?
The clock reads 9:32:44
